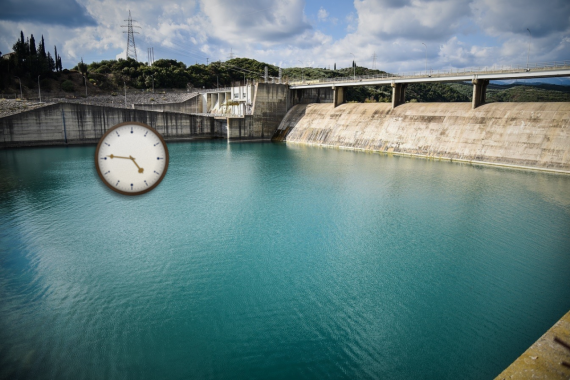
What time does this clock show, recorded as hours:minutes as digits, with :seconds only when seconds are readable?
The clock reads 4:46
